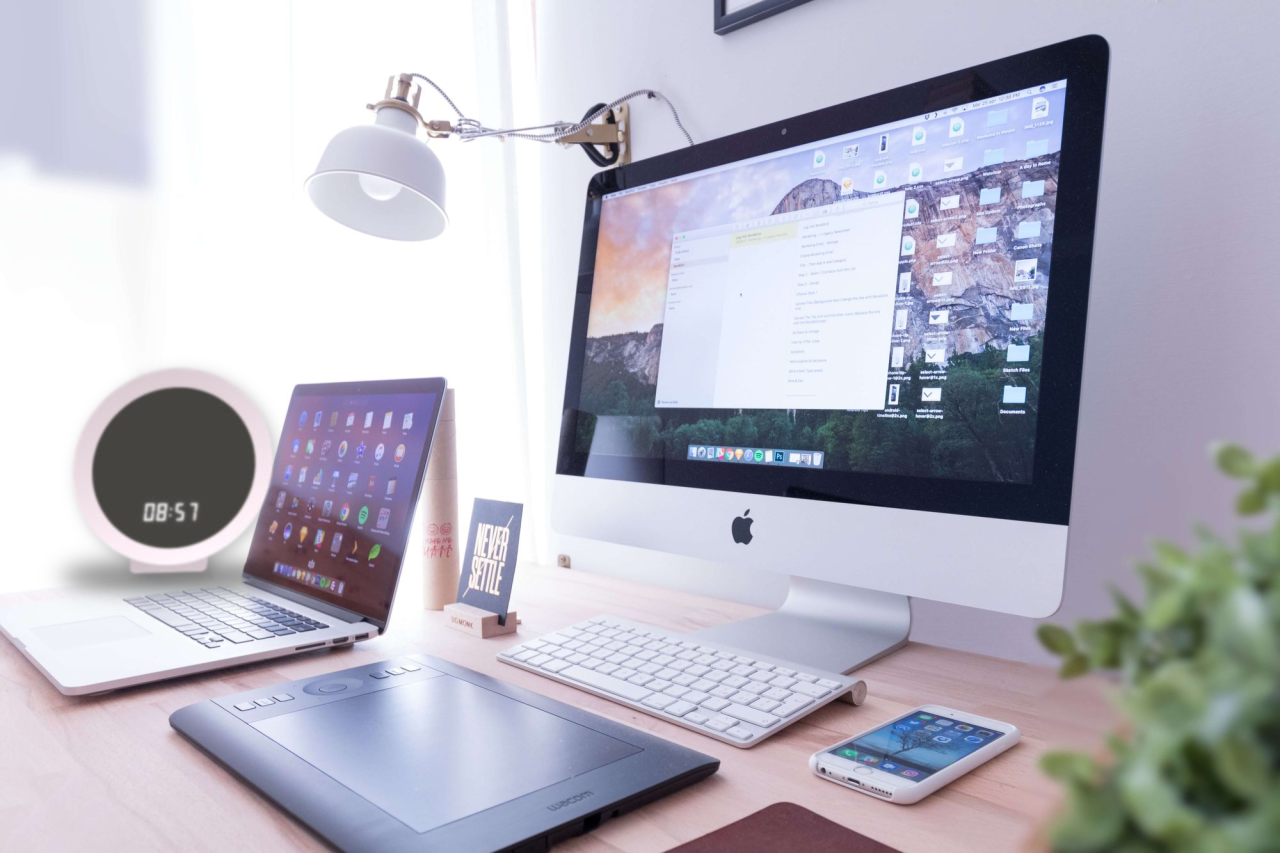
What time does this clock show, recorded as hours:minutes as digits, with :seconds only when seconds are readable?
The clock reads 8:57
